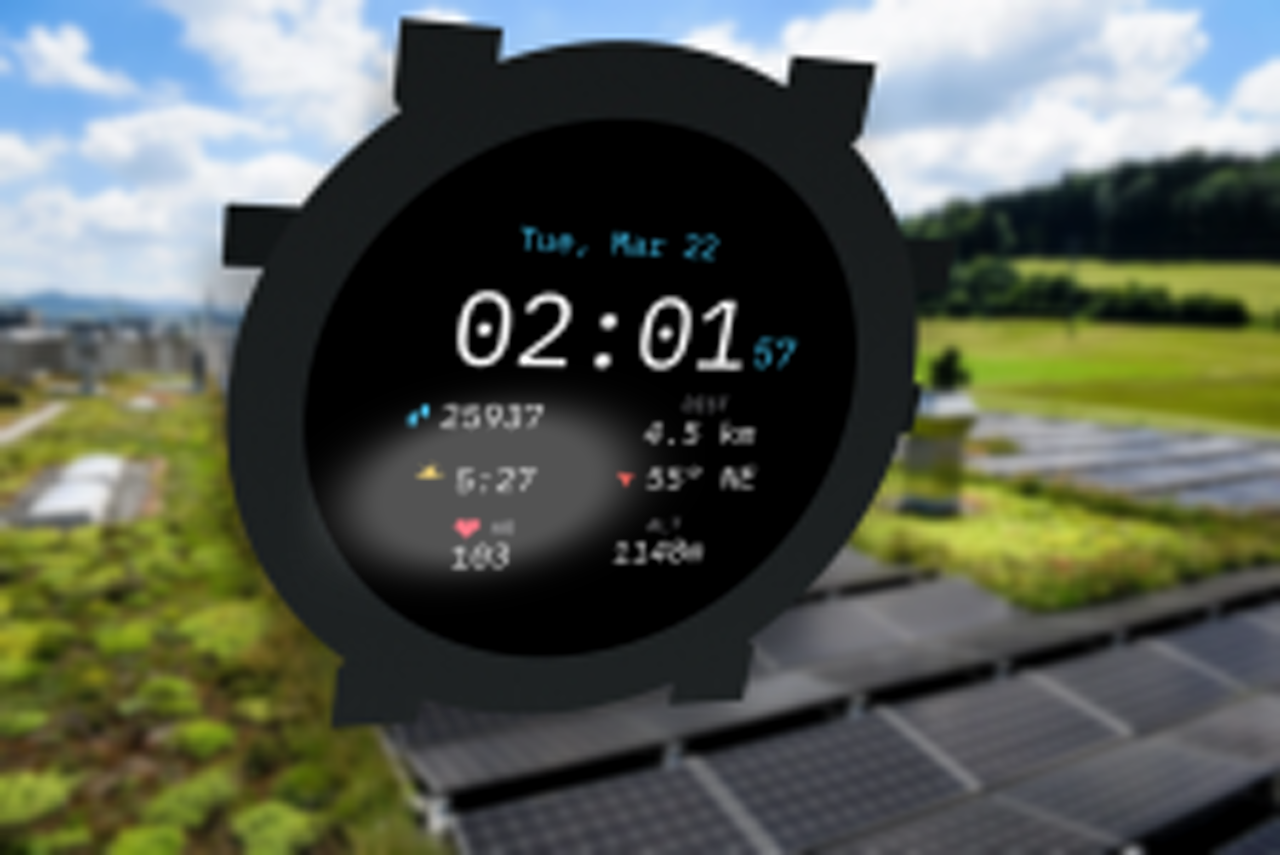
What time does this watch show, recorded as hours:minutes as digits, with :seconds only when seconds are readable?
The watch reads 2:01
